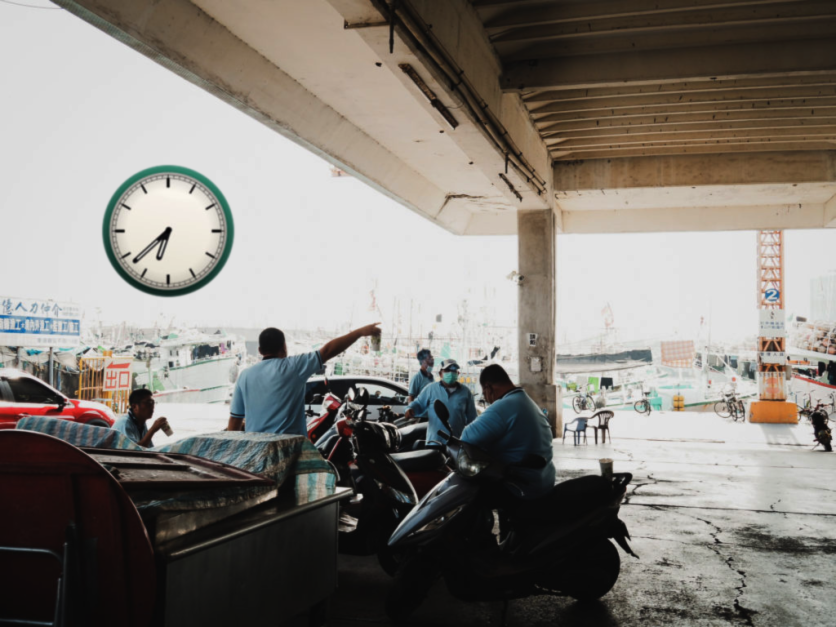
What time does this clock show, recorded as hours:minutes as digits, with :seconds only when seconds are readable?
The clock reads 6:38
